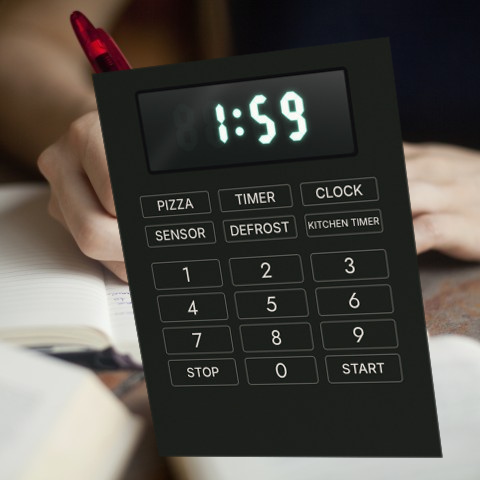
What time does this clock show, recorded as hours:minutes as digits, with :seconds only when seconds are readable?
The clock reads 1:59
